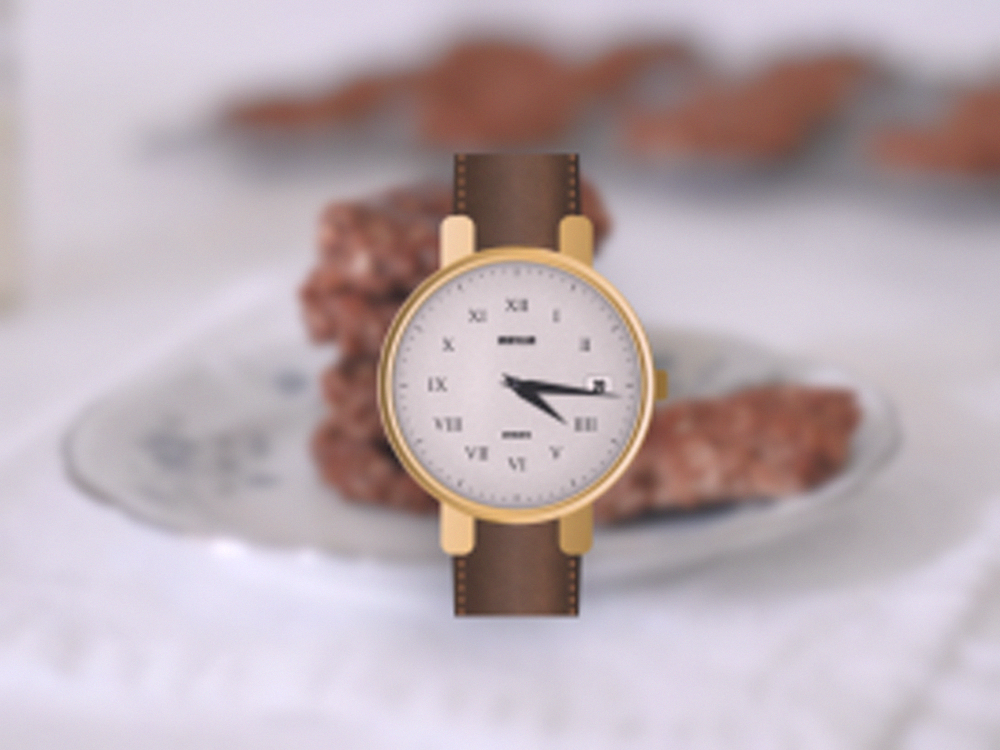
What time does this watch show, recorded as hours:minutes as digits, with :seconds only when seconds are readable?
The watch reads 4:16
